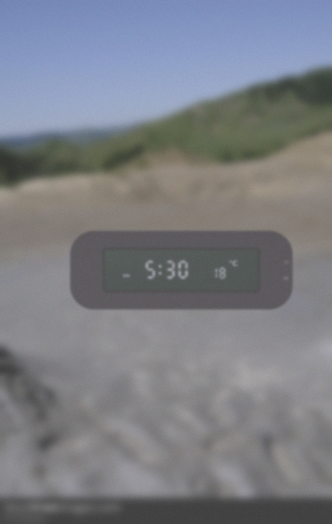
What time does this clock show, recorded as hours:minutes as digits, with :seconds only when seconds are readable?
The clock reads 5:30
